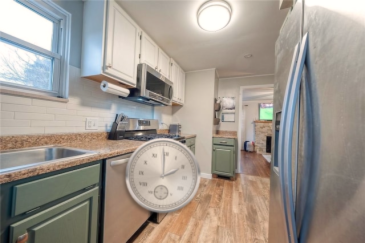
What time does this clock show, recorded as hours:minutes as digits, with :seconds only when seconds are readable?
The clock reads 1:59
